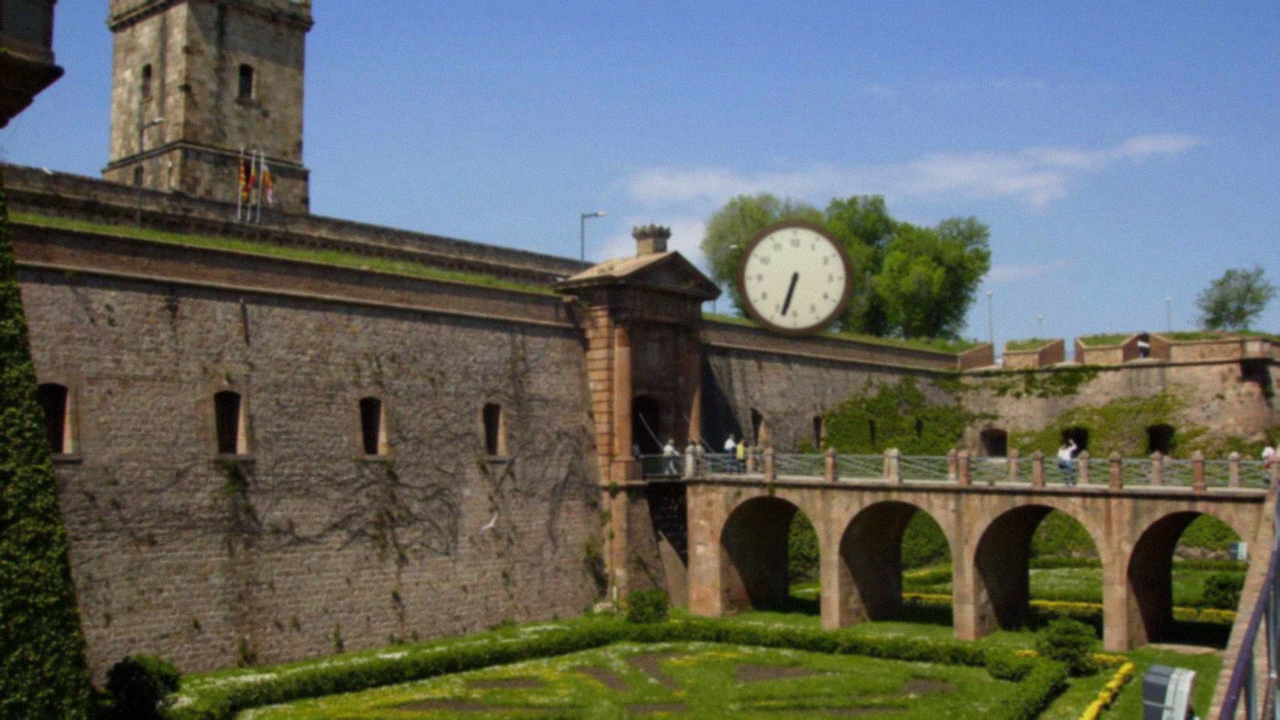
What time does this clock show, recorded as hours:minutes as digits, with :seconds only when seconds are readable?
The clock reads 6:33
